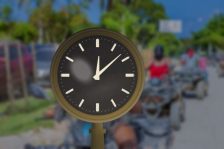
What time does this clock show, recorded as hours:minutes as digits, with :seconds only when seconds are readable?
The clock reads 12:08
